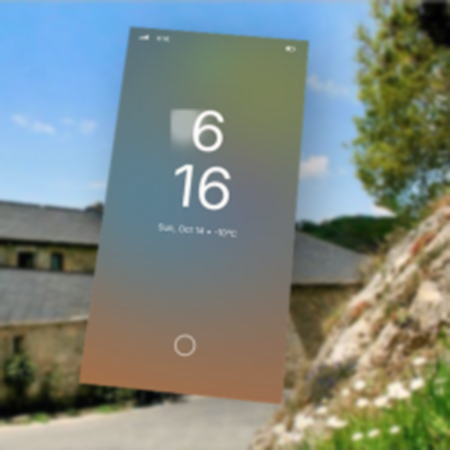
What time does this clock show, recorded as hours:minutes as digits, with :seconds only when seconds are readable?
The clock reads 6:16
